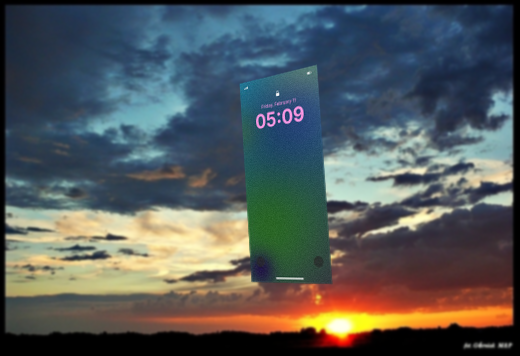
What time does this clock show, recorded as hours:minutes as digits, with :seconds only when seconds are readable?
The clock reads 5:09
